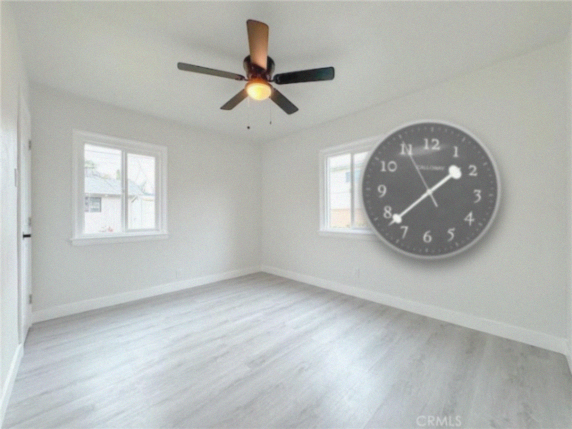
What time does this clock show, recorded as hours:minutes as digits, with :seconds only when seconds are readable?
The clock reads 1:37:55
